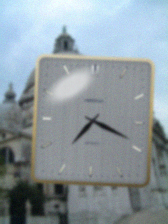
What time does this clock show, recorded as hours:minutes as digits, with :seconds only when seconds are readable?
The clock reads 7:19
